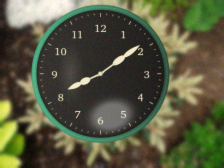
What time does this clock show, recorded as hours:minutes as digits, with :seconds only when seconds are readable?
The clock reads 8:09
